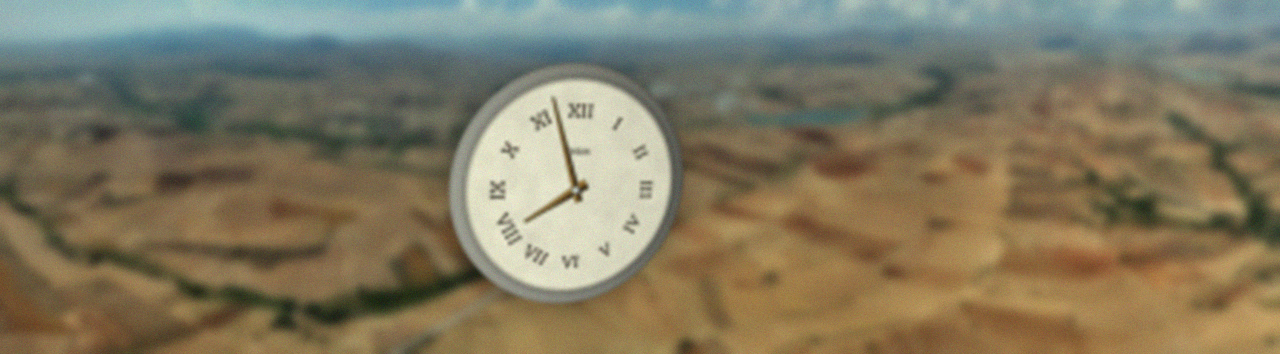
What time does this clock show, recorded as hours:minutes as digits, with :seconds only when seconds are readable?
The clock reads 7:57
